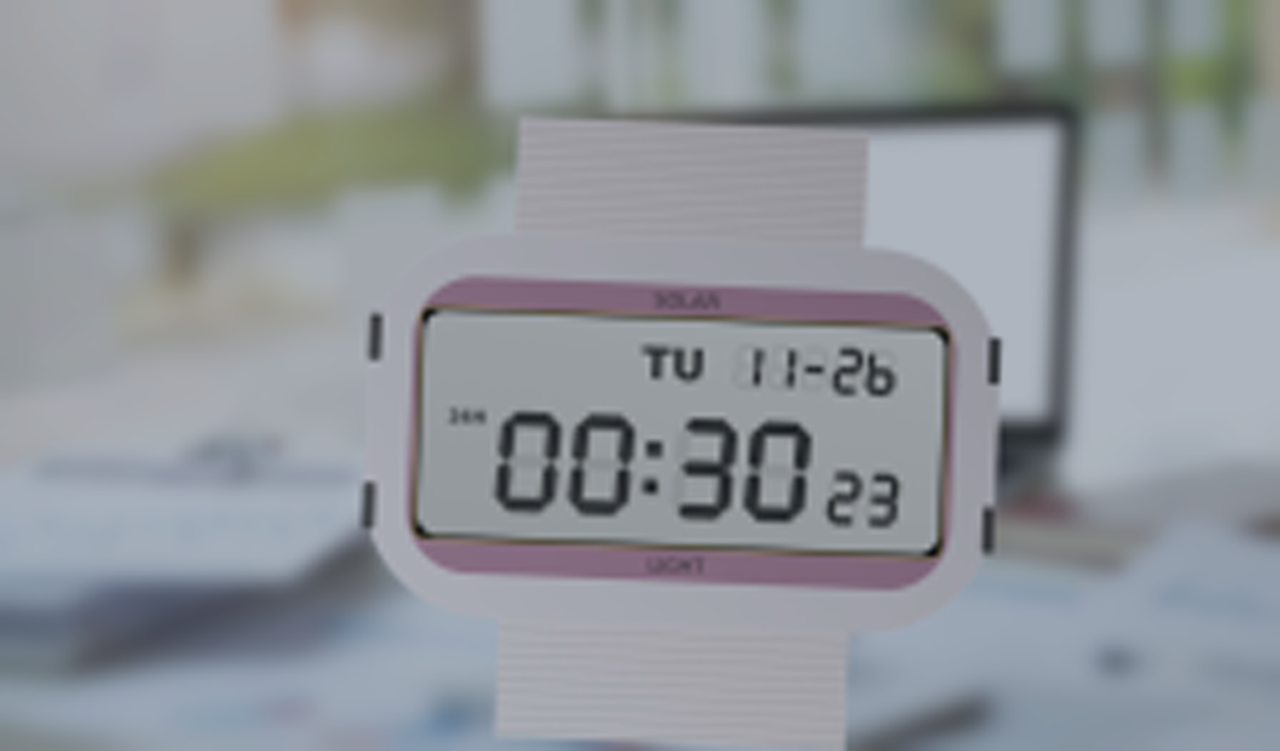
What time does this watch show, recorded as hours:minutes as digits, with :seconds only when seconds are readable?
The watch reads 0:30:23
